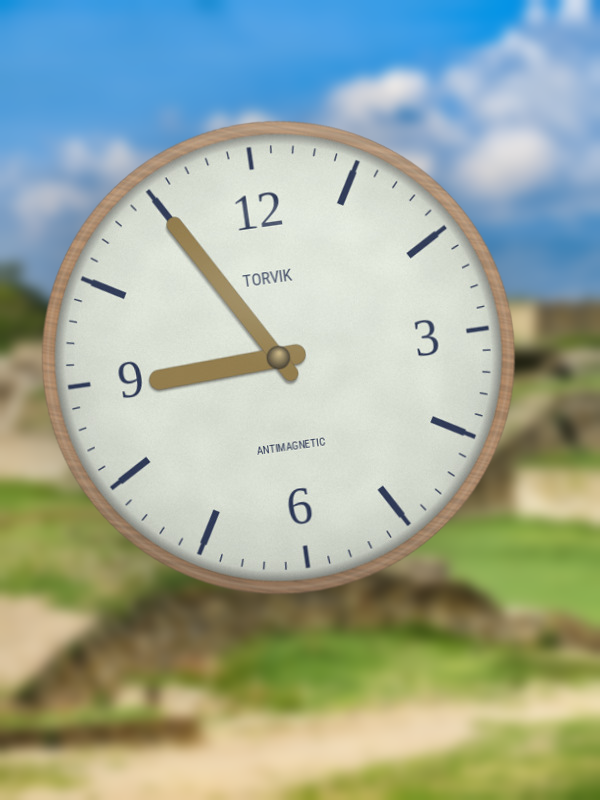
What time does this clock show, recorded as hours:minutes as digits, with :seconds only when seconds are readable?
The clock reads 8:55
